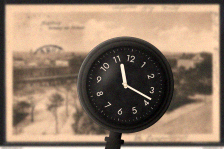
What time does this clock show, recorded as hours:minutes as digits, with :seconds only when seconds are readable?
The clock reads 11:18
